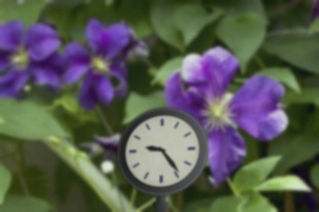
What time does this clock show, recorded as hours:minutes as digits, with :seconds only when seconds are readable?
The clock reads 9:24
